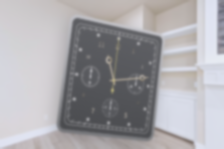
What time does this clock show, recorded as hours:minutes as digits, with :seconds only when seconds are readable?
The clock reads 11:13
